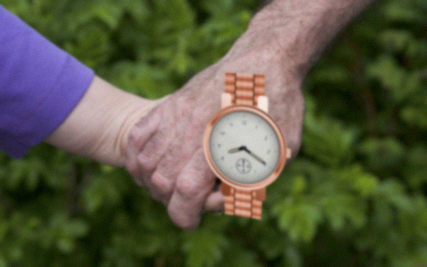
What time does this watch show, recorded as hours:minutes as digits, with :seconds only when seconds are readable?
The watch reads 8:20
